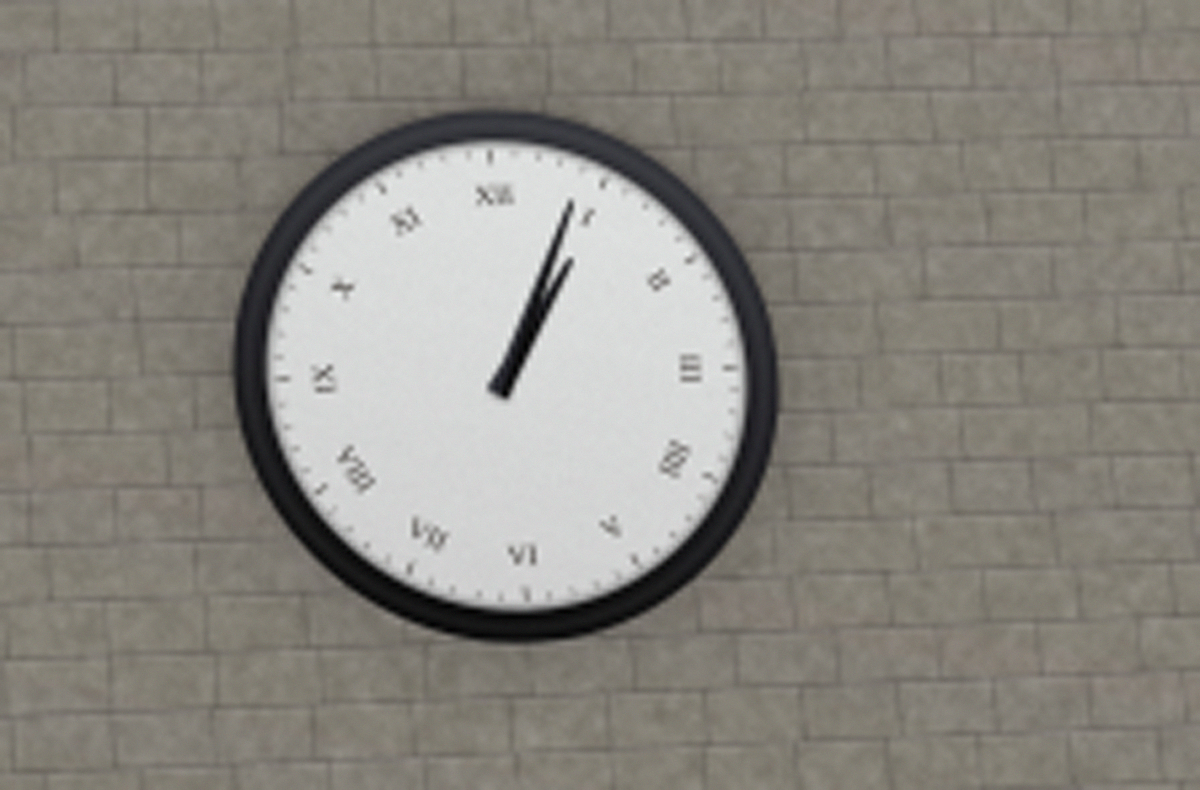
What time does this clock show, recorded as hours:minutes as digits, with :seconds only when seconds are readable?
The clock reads 1:04
